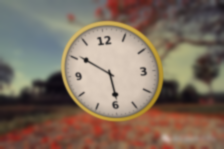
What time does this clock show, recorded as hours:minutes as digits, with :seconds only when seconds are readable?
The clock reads 5:51
